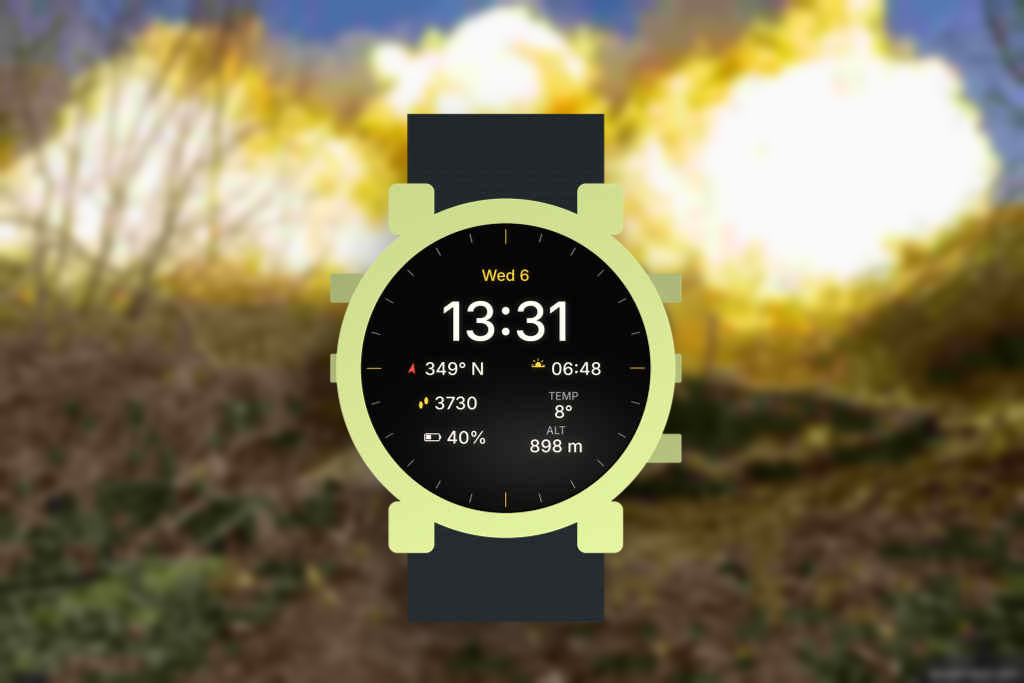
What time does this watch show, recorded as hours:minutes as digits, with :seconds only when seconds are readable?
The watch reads 13:31
